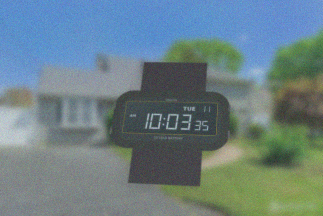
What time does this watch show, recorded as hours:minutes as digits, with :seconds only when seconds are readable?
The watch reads 10:03:35
